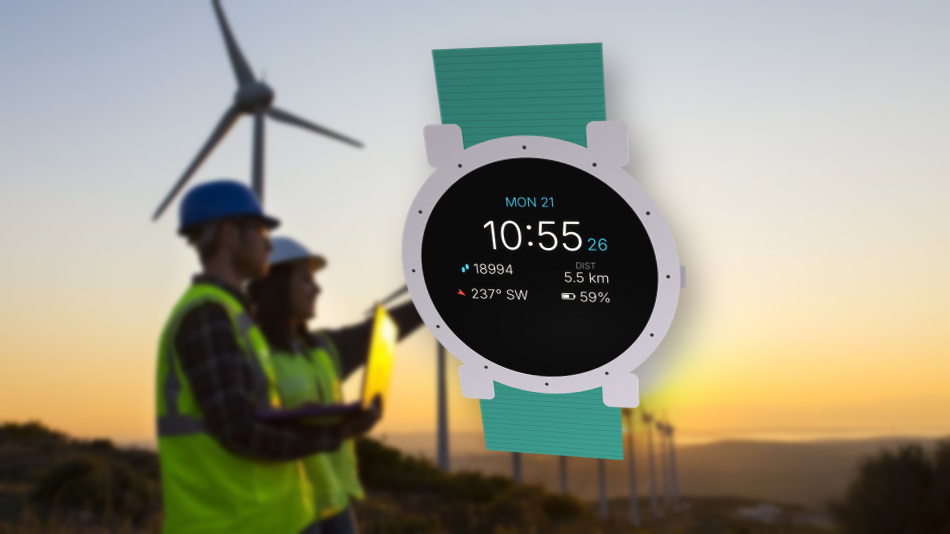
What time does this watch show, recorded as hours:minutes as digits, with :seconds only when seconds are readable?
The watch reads 10:55:26
